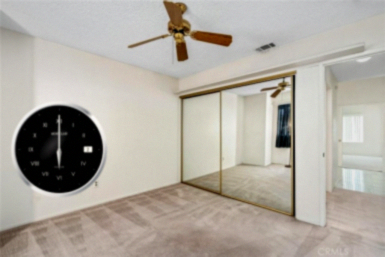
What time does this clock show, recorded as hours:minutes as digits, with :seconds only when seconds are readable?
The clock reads 6:00
